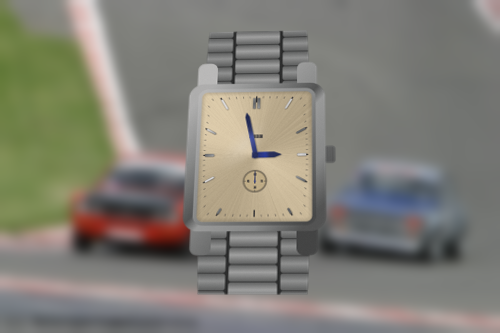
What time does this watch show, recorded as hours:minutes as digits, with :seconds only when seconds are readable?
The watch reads 2:58
